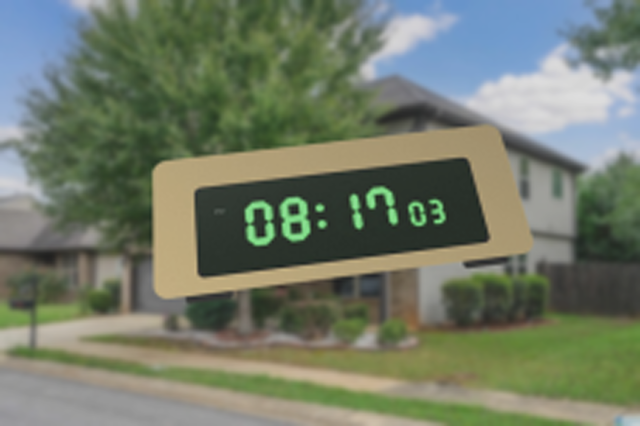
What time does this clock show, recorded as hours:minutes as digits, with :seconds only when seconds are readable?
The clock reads 8:17:03
